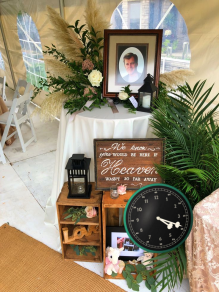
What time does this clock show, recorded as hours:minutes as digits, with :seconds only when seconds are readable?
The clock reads 4:19
